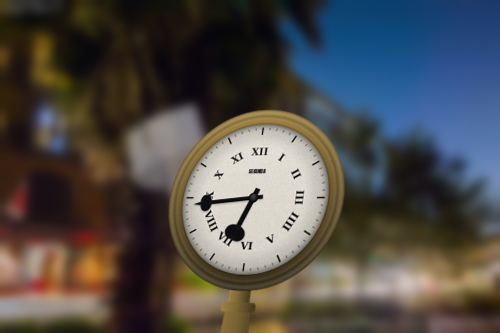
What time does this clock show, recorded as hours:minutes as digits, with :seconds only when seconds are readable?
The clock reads 6:44
